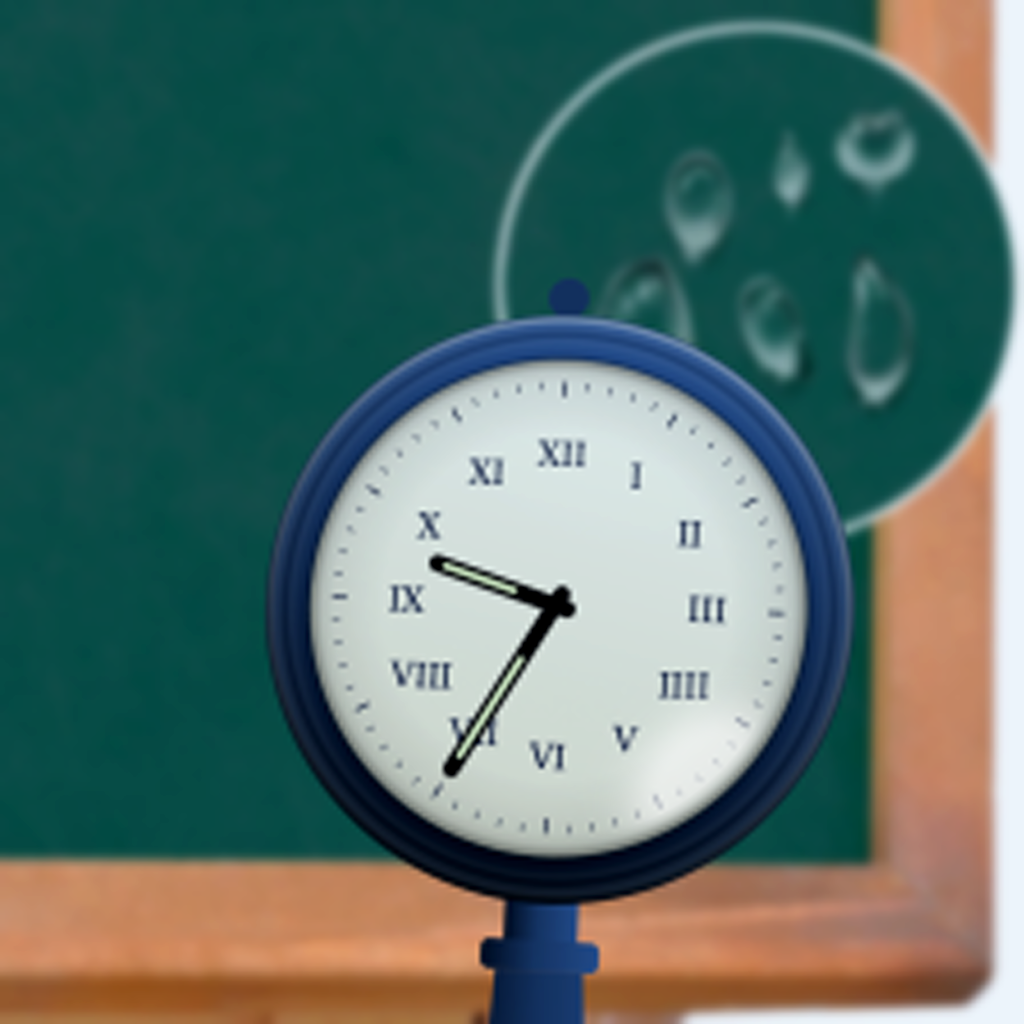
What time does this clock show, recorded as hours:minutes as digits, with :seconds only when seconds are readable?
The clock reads 9:35
